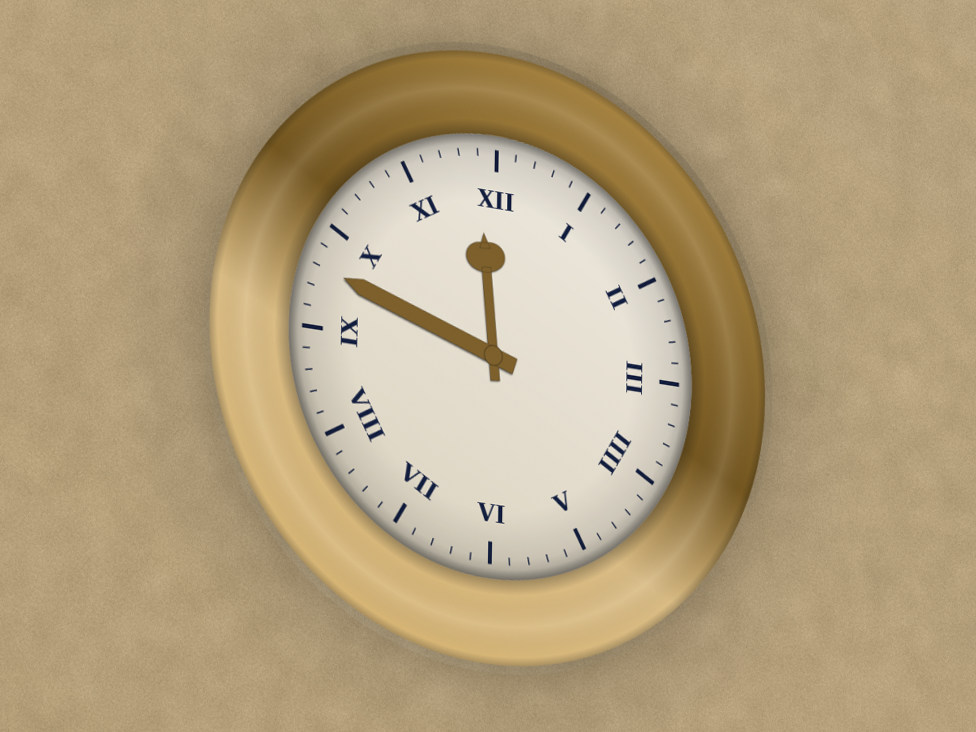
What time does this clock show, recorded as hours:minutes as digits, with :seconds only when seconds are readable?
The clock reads 11:48
